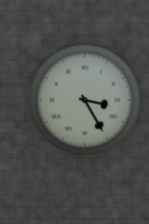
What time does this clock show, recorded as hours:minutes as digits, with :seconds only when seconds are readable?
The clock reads 3:25
